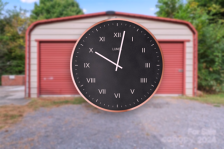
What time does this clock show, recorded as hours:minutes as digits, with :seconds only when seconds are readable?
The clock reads 10:02
